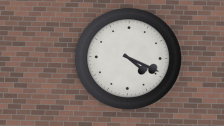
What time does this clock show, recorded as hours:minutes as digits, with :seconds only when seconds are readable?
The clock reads 4:19
